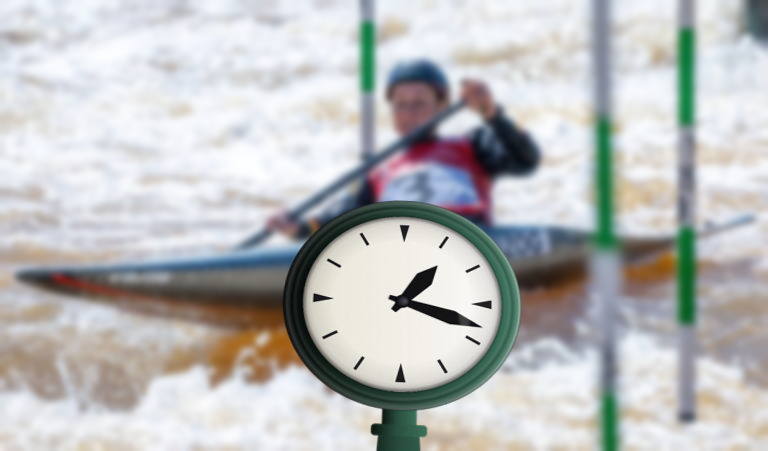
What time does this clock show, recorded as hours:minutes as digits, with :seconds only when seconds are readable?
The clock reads 1:18
